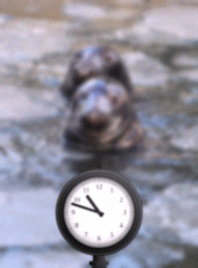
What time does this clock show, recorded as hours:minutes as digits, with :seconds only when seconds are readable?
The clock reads 10:48
